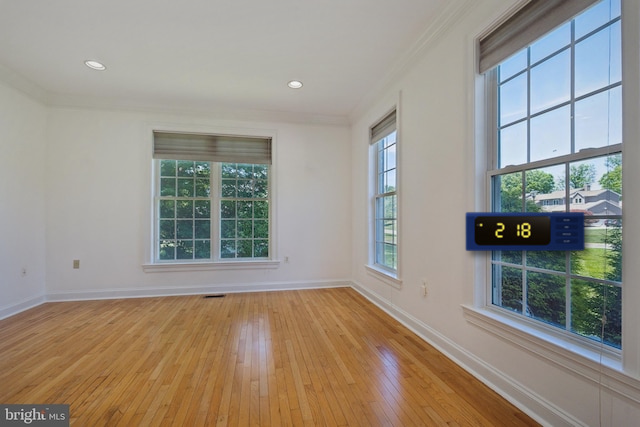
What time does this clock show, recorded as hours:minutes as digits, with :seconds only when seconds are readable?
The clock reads 2:18
